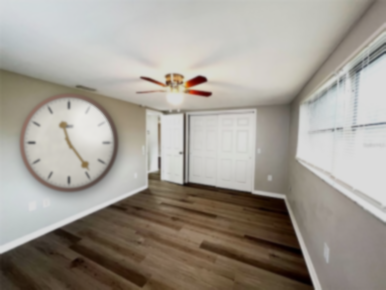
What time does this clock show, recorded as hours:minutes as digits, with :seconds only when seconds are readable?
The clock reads 11:24
